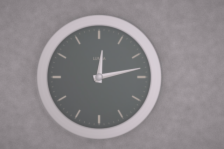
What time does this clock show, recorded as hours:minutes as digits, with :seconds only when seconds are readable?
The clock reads 12:13
